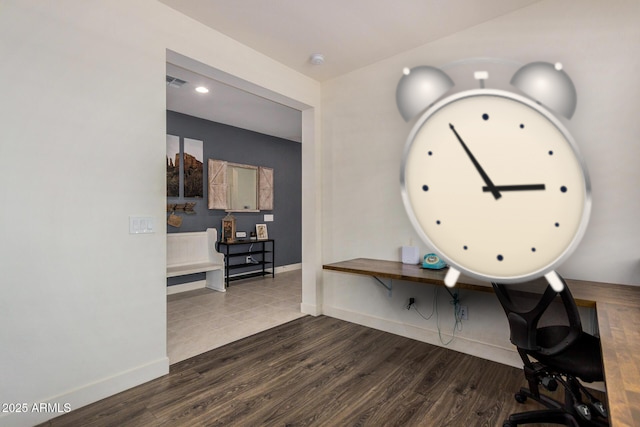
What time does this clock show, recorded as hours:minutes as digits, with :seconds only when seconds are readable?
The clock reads 2:55
